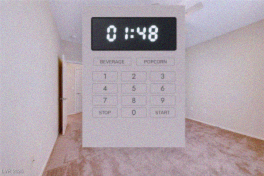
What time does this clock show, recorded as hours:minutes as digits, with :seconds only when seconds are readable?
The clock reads 1:48
